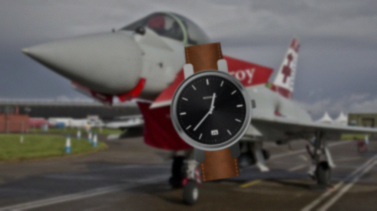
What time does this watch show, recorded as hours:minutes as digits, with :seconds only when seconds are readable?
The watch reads 12:38
